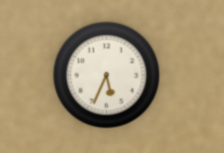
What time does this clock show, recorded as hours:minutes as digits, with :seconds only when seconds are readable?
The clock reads 5:34
